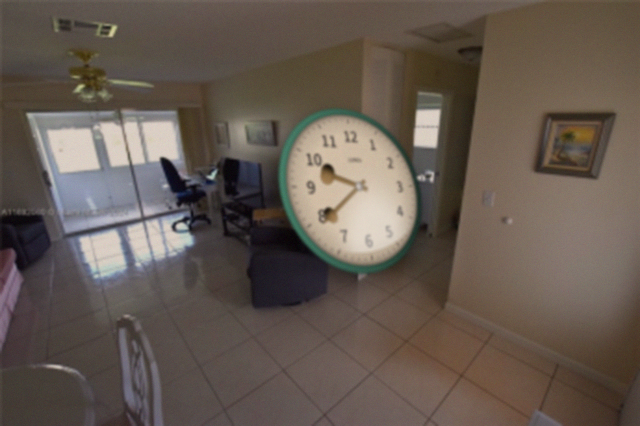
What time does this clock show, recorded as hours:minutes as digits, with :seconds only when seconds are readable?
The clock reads 9:39
